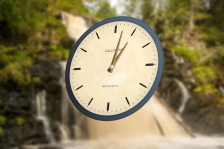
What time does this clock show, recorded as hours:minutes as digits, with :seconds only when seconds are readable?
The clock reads 1:02
